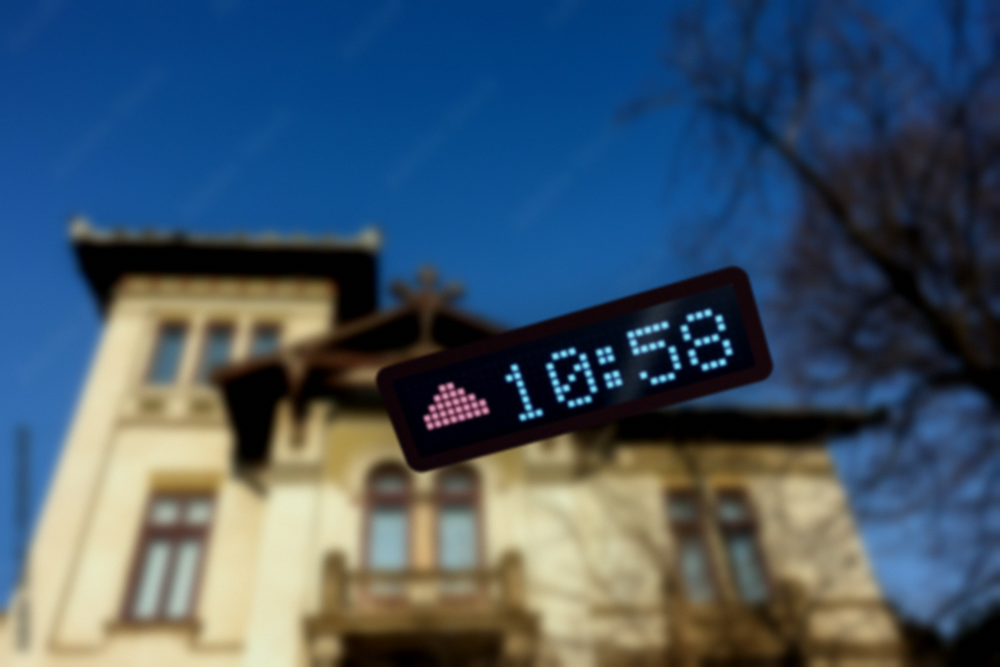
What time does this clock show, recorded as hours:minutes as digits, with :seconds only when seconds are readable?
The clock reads 10:58
